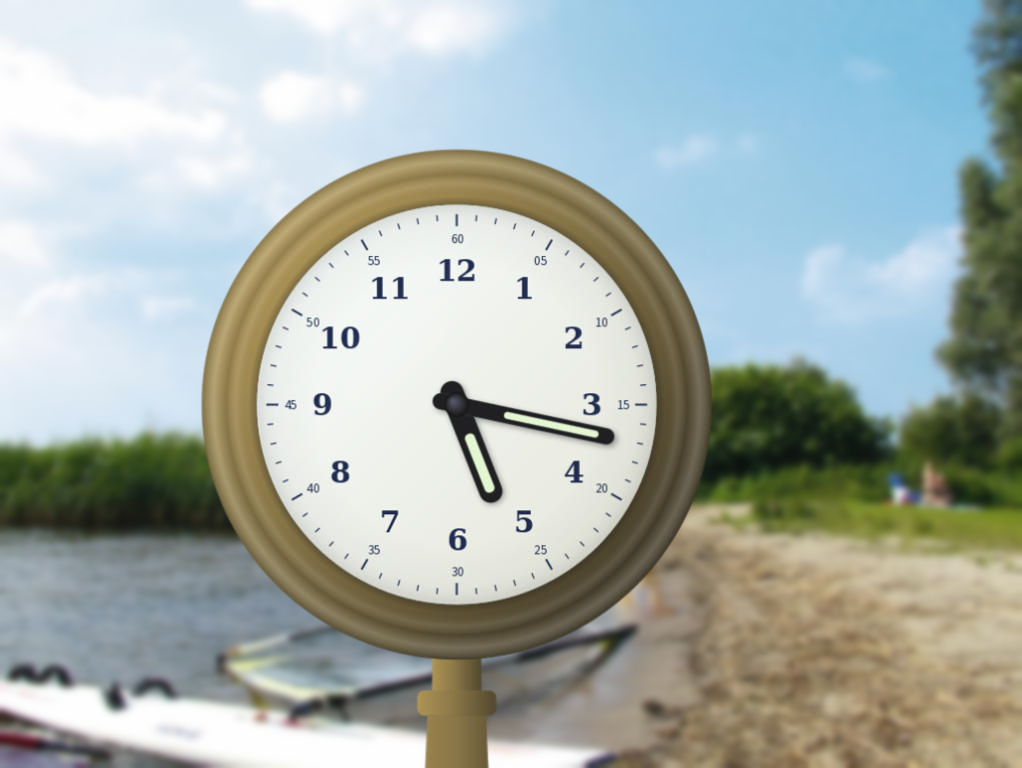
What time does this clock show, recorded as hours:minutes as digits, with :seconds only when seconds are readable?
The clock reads 5:17
